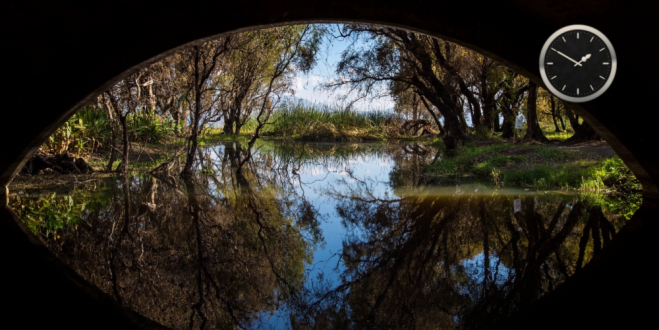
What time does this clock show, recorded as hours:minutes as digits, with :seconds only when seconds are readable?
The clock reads 1:50
